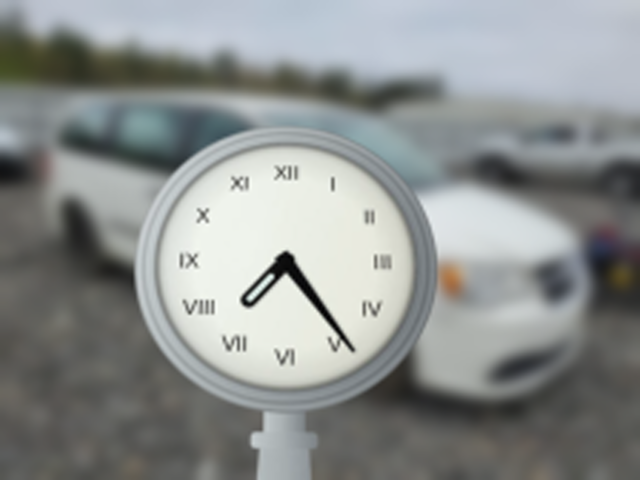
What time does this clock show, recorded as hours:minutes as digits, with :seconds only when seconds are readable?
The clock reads 7:24
